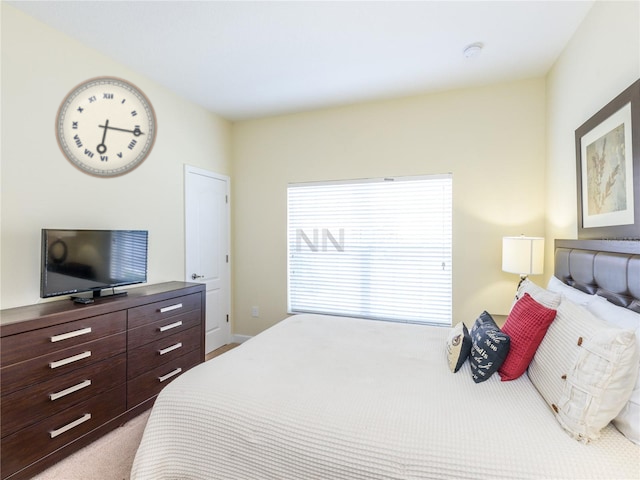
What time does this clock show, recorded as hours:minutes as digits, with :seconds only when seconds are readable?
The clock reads 6:16
